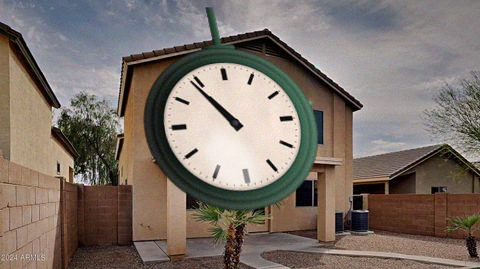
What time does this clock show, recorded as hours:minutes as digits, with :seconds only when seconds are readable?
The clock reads 10:54
